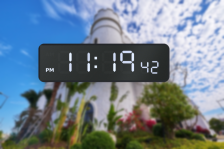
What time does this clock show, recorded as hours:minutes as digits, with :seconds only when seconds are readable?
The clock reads 11:19:42
